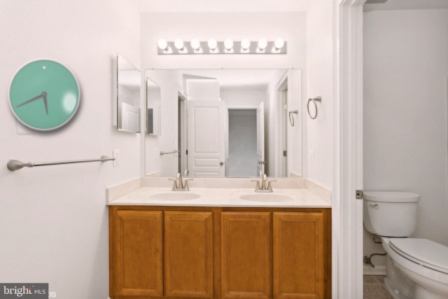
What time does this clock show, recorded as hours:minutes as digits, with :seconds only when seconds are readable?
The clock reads 5:41
